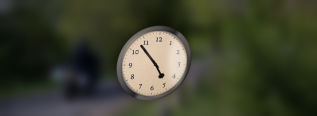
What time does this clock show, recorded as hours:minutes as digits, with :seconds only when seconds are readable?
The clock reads 4:53
